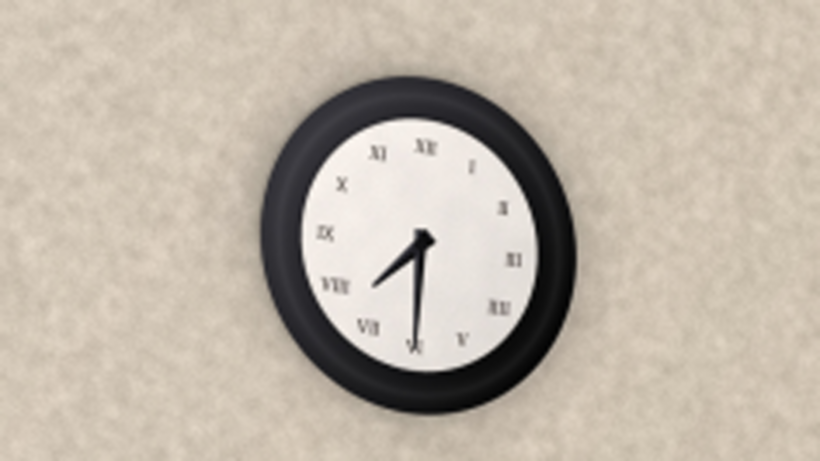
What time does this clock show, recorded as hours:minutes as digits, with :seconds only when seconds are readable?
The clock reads 7:30
